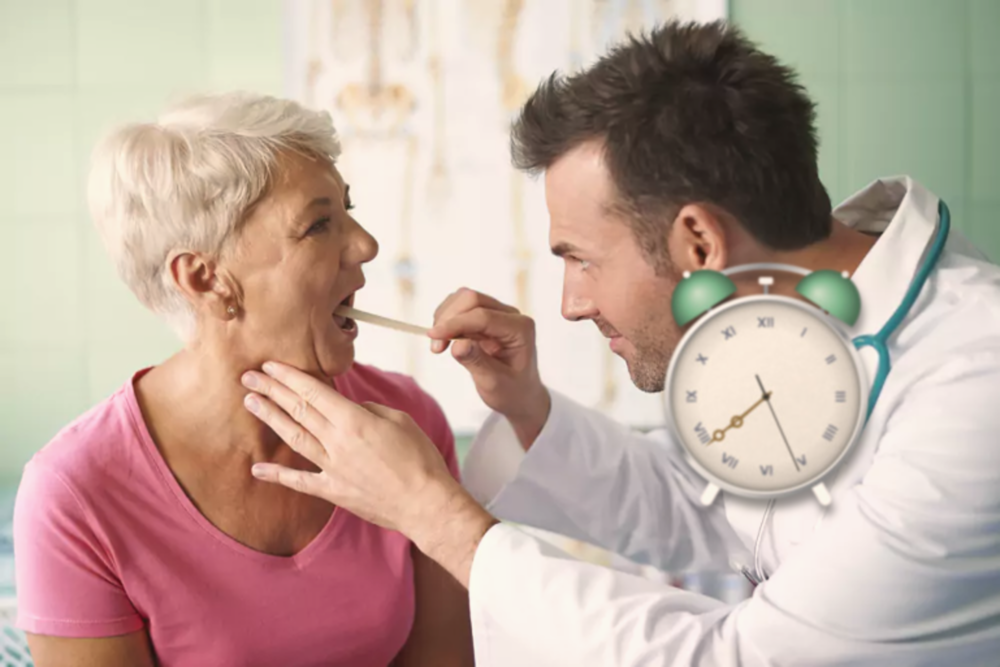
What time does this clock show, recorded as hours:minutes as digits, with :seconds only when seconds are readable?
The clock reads 7:38:26
